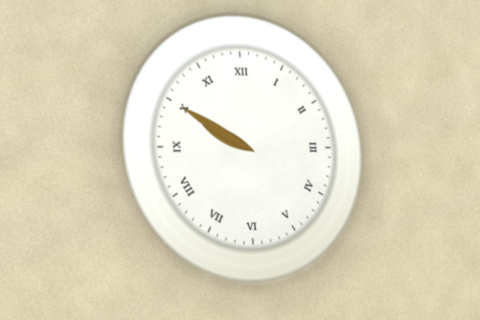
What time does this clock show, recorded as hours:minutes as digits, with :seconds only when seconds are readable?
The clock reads 9:50
